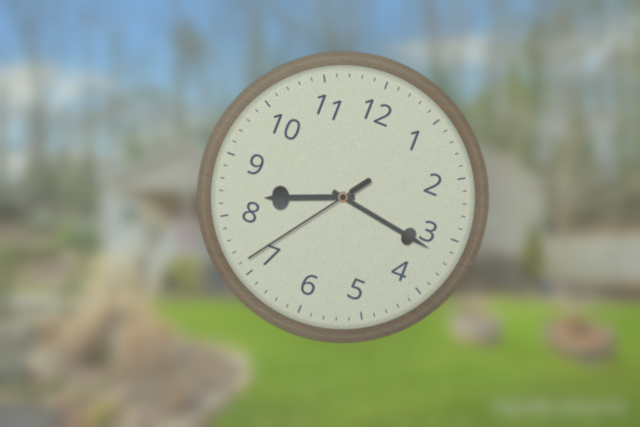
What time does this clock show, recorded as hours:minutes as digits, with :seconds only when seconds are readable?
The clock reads 8:16:36
